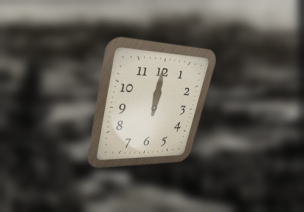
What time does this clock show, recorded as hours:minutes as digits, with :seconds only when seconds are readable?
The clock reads 12:00
